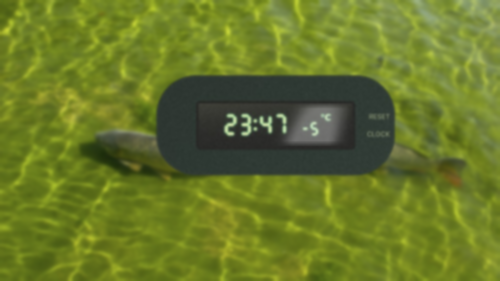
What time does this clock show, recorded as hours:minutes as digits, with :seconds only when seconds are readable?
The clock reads 23:47
